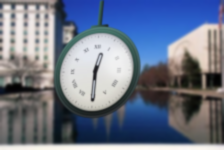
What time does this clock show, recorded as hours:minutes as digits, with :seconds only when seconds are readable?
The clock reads 12:30
